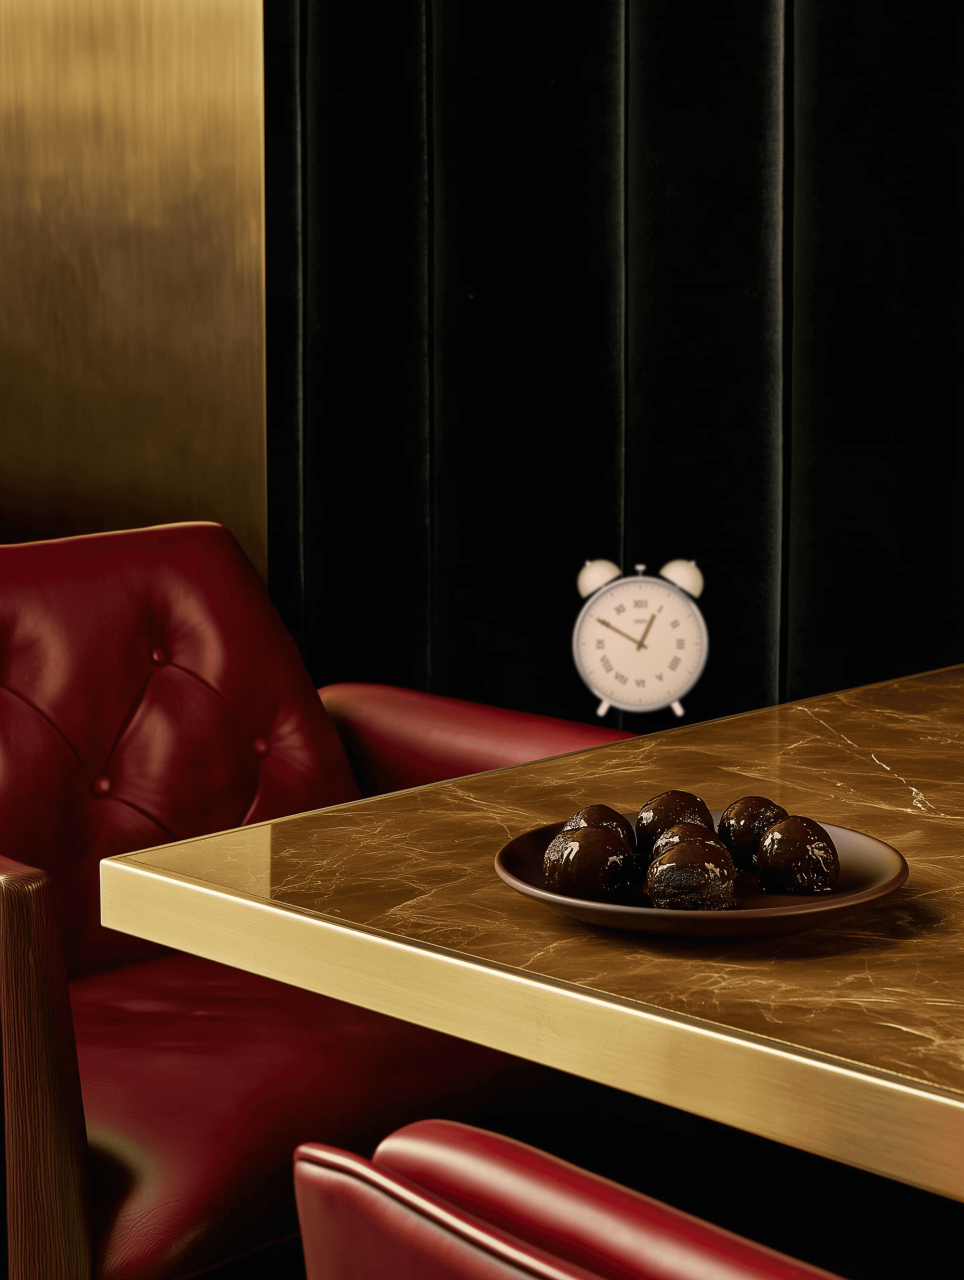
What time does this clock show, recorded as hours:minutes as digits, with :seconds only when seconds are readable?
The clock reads 12:50
